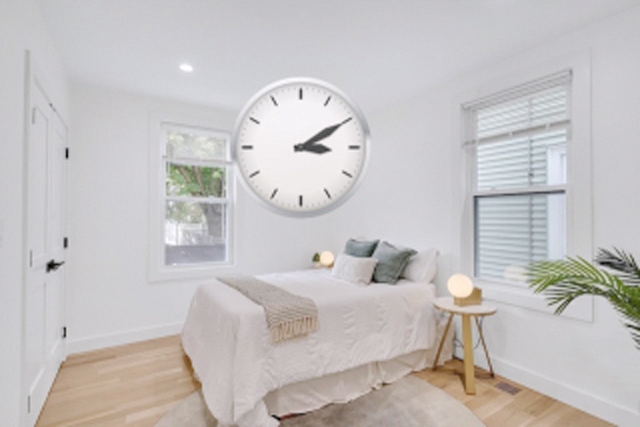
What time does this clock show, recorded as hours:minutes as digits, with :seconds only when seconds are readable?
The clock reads 3:10
